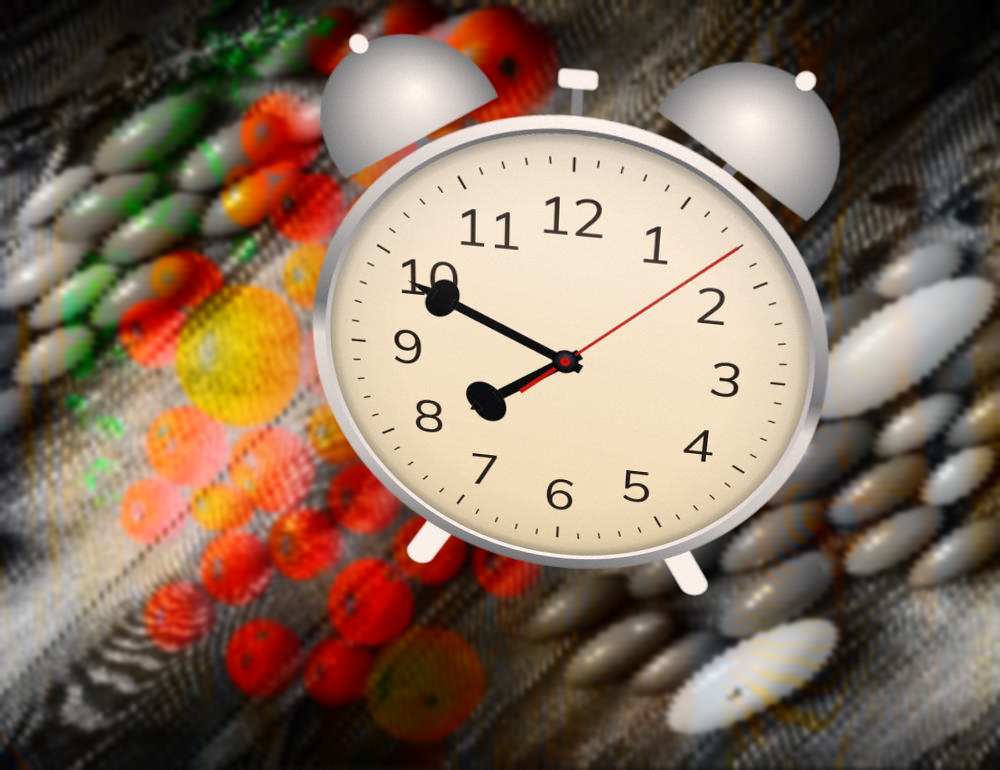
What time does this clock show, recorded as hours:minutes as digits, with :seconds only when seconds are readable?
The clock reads 7:49:08
